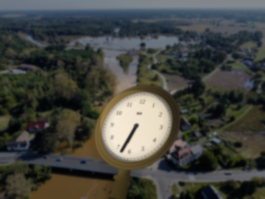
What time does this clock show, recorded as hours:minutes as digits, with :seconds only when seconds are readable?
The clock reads 6:33
